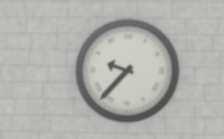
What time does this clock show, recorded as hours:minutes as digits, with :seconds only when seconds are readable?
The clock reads 9:37
